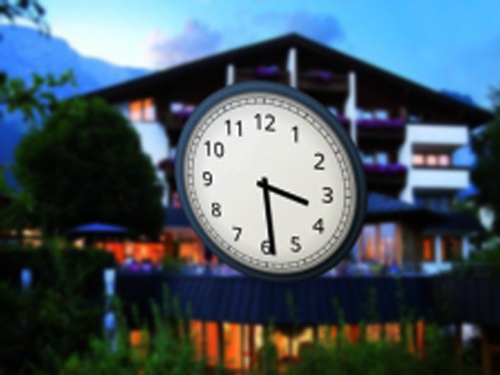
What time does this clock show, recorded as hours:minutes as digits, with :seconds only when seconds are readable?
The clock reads 3:29
